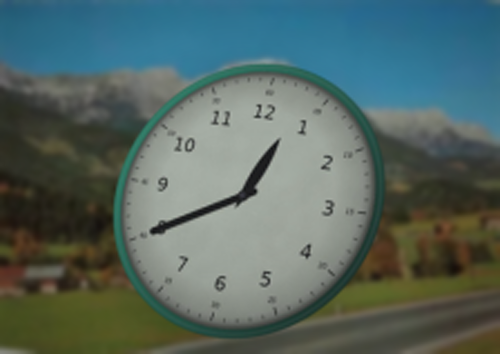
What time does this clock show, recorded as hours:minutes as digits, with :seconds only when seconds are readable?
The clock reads 12:40
